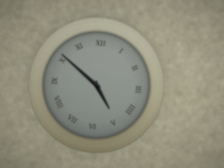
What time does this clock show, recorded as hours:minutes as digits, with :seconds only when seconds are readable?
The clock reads 4:51
